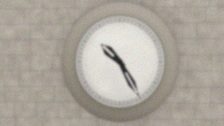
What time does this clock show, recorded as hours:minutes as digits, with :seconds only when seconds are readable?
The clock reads 10:25
